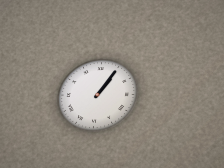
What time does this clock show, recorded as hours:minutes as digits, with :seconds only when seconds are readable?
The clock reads 1:05
